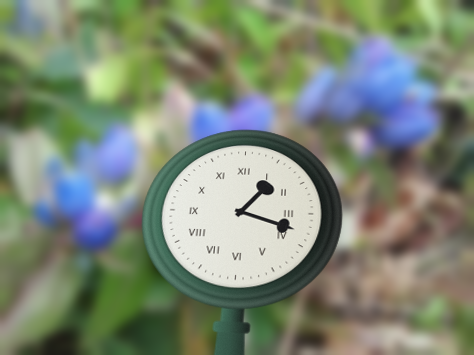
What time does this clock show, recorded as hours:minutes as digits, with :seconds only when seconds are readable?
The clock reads 1:18
